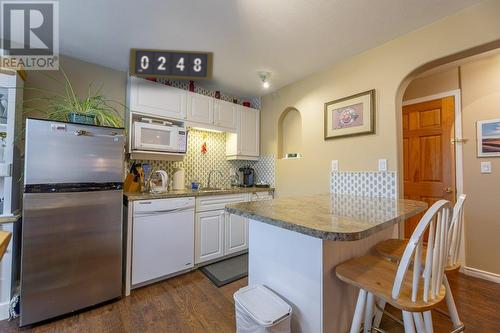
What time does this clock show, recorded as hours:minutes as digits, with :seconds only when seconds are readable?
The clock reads 2:48
